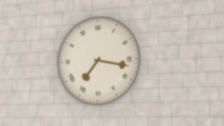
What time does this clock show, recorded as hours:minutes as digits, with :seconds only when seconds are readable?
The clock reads 7:17
